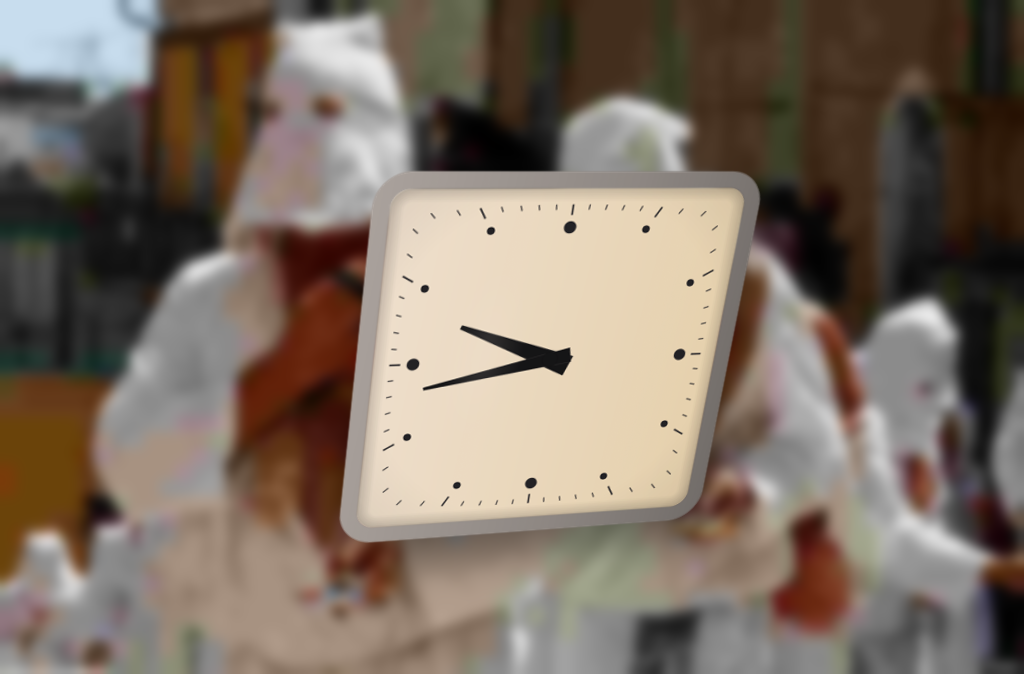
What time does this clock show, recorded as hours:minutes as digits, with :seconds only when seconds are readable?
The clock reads 9:43
